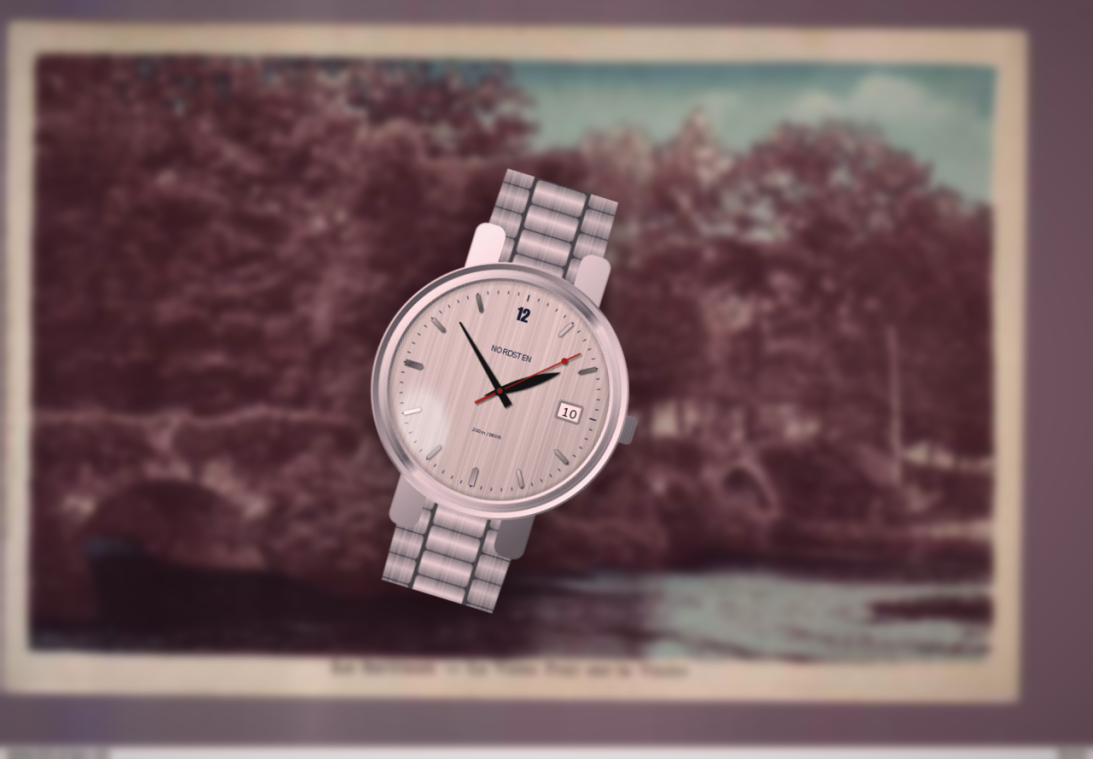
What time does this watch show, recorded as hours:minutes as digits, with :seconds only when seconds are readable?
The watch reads 1:52:08
